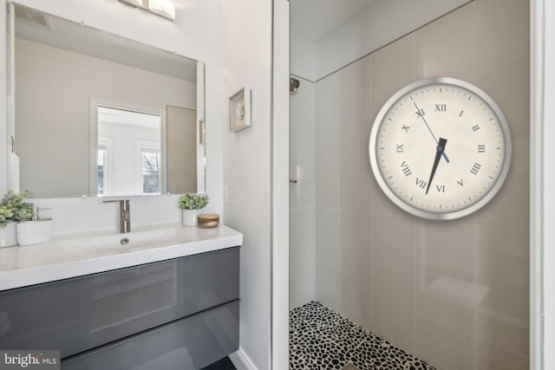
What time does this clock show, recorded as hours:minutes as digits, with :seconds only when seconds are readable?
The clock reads 6:32:55
